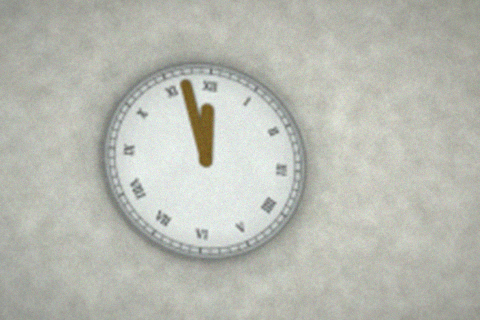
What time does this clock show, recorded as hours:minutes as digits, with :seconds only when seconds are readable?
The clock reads 11:57
